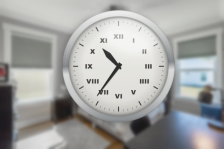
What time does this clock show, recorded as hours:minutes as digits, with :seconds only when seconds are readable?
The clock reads 10:36
